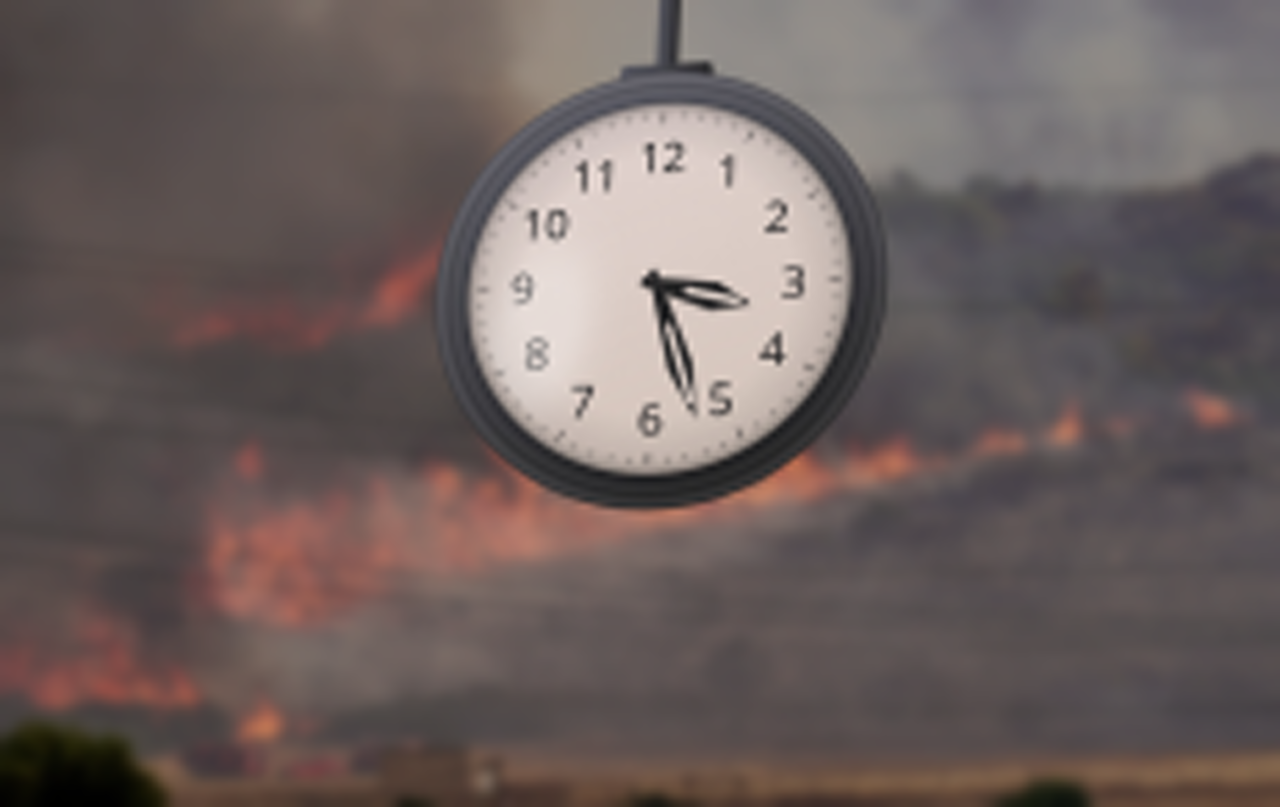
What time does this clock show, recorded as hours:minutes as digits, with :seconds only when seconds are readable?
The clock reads 3:27
